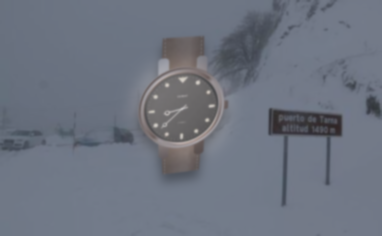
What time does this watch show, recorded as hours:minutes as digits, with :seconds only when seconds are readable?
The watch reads 8:38
